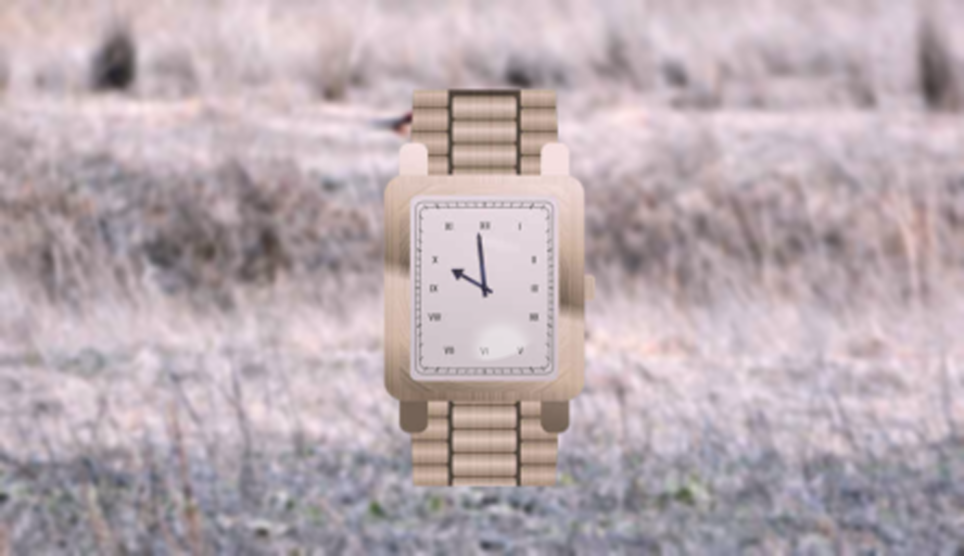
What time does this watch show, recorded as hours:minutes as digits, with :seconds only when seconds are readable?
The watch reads 9:59
